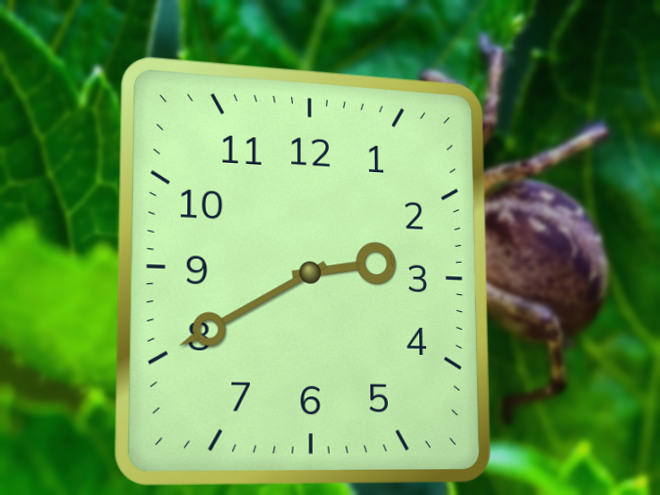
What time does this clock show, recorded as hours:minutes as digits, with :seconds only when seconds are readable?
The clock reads 2:40
